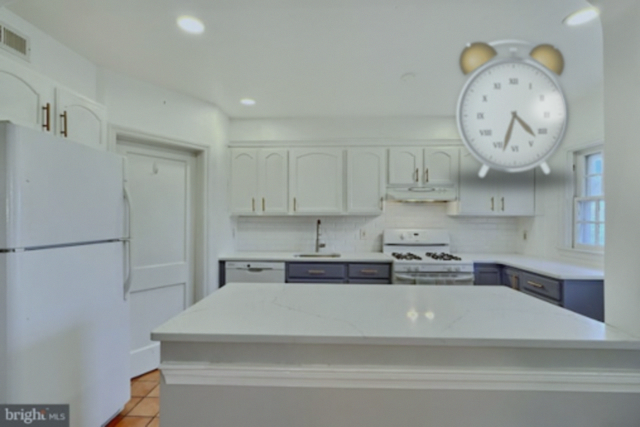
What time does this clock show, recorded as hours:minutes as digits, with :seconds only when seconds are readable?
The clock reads 4:33
